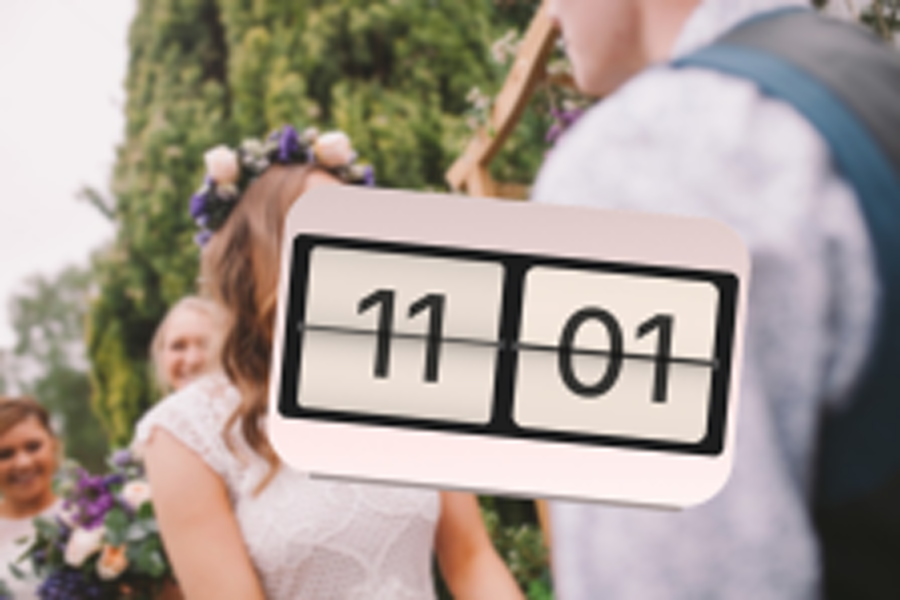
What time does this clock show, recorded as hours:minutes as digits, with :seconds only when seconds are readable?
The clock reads 11:01
